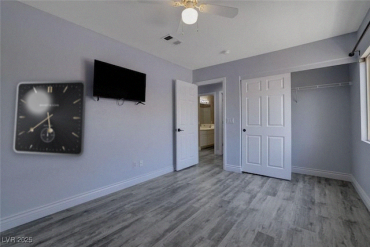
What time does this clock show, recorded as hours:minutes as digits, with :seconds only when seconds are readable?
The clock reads 5:39
